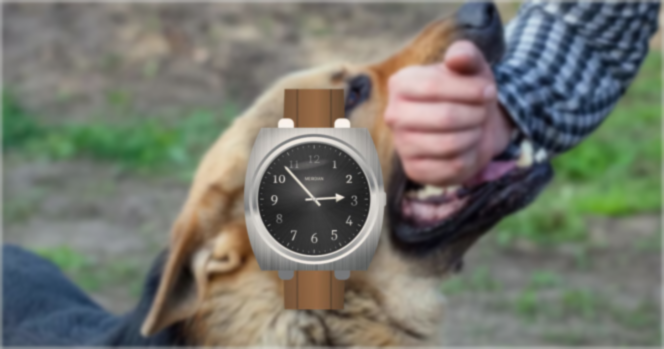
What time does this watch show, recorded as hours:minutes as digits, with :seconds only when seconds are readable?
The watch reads 2:53
